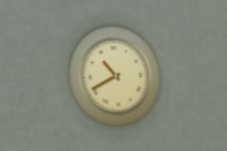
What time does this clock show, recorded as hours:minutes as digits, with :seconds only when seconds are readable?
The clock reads 10:41
